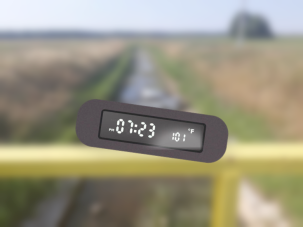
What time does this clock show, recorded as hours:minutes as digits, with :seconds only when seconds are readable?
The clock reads 7:23
